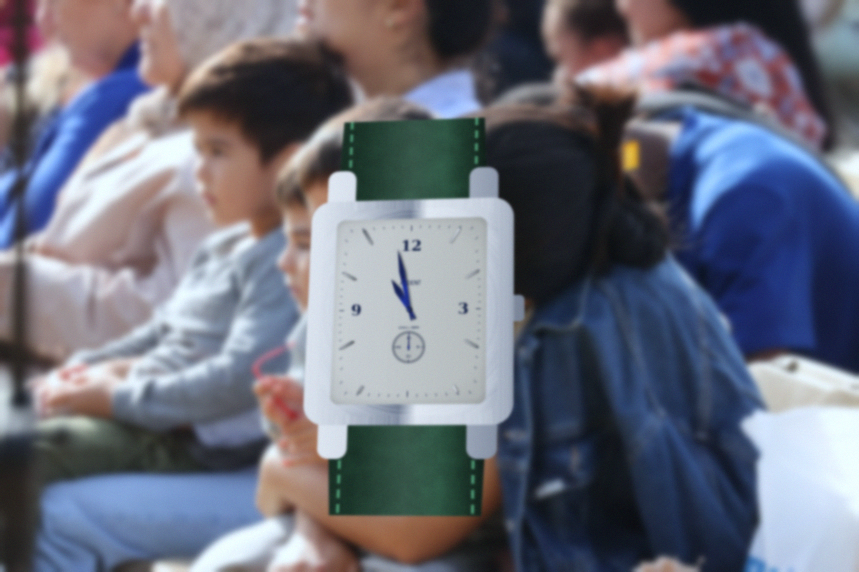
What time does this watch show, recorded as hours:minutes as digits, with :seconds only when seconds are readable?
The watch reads 10:58
